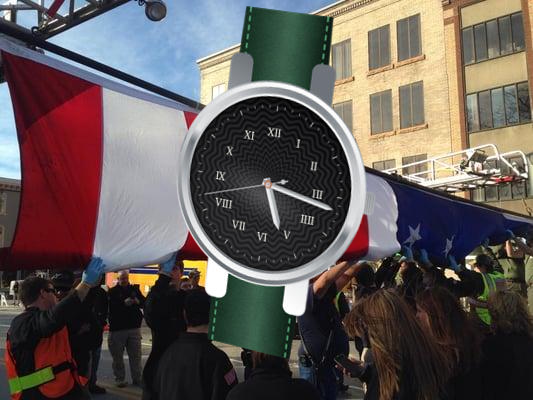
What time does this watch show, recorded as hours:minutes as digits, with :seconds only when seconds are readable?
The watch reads 5:16:42
